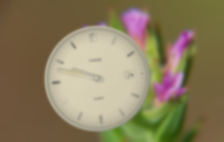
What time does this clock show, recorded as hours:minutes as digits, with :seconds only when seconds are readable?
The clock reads 9:48
